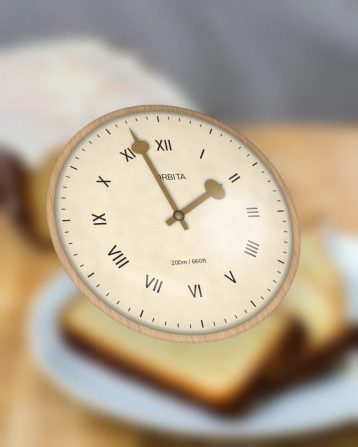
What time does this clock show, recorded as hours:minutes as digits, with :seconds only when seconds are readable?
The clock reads 1:57
